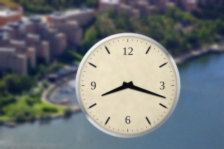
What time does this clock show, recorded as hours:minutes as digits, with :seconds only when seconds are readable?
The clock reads 8:18
